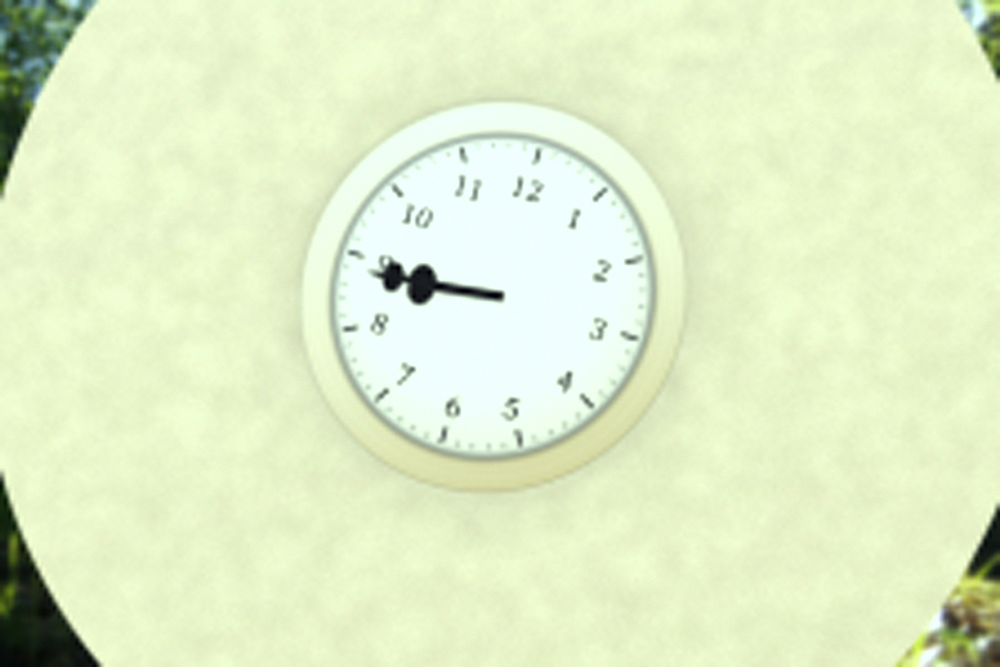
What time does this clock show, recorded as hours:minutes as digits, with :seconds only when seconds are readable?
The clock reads 8:44
